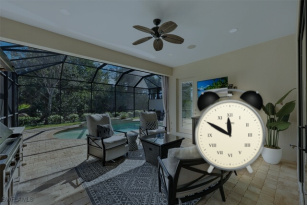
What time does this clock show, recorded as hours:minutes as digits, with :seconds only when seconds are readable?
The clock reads 11:50
